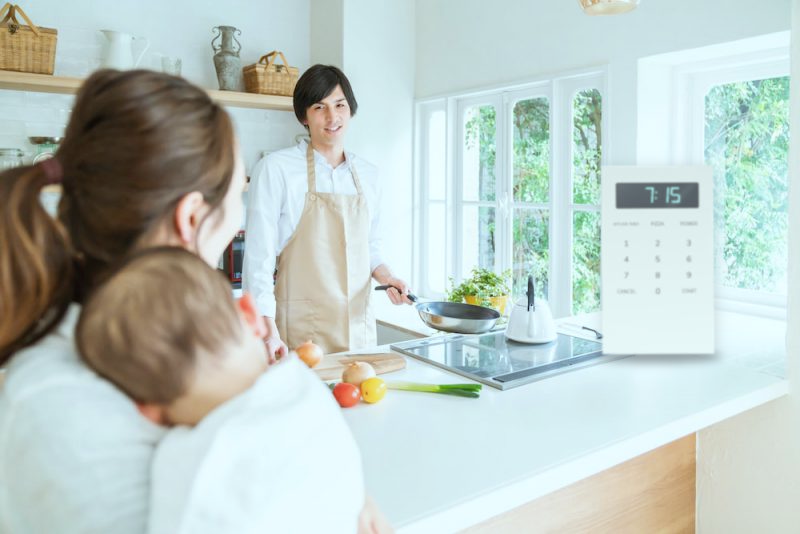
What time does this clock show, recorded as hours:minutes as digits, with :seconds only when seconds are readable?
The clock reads 7:15
